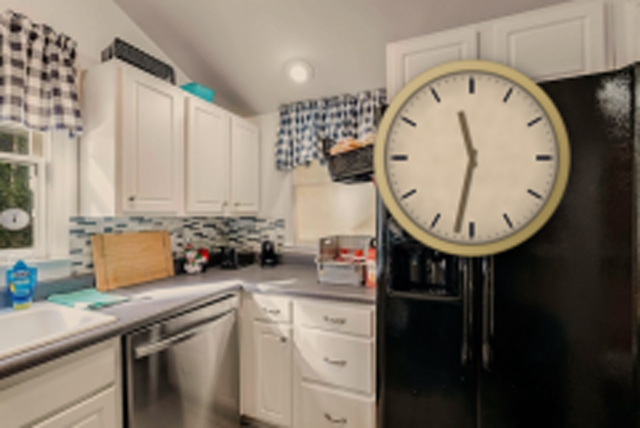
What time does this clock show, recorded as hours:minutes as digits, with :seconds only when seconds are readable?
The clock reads 11:32
